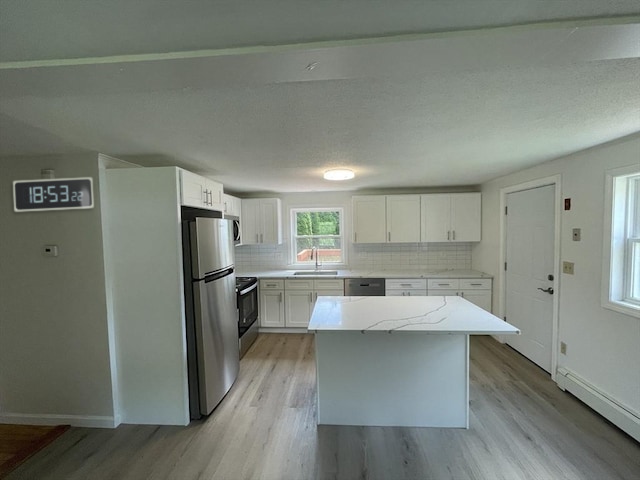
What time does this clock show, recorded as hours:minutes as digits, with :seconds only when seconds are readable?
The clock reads 18:53
